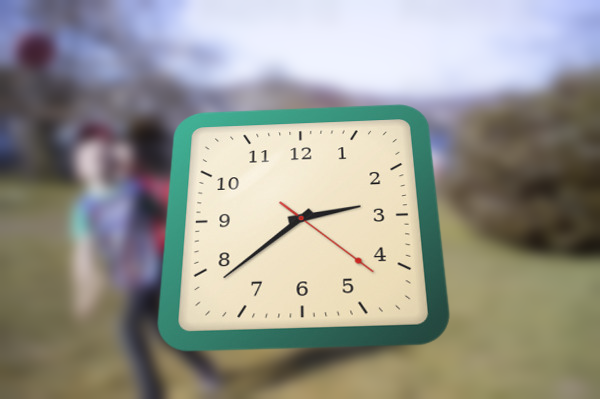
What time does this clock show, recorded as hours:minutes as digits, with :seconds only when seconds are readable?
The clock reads 2:38:22
